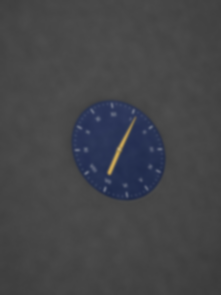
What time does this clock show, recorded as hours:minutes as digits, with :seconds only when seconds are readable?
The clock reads 7:06
